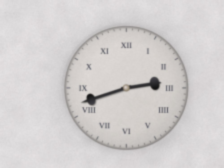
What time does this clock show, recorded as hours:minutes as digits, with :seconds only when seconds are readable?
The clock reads 2:42
